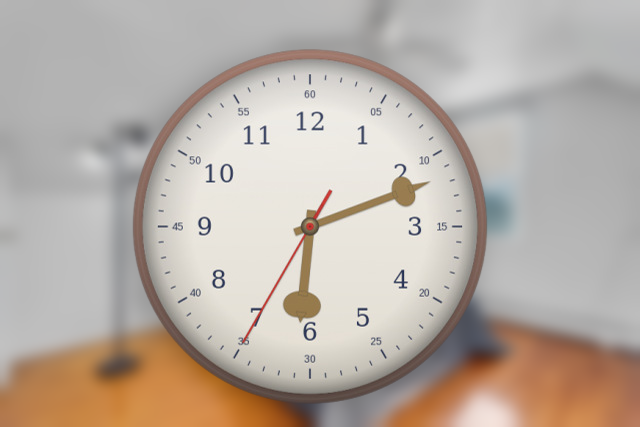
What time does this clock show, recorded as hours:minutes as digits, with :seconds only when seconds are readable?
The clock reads 6:11:35
